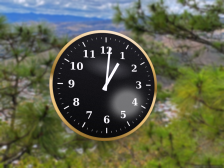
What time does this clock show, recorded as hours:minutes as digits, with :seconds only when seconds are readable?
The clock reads 1:01
